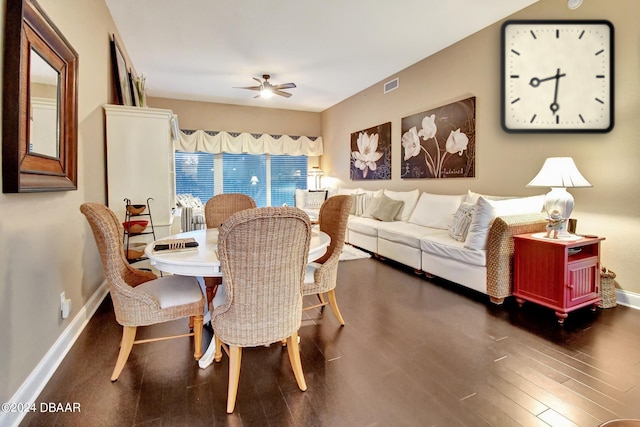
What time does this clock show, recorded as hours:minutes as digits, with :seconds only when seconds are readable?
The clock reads 8:31
